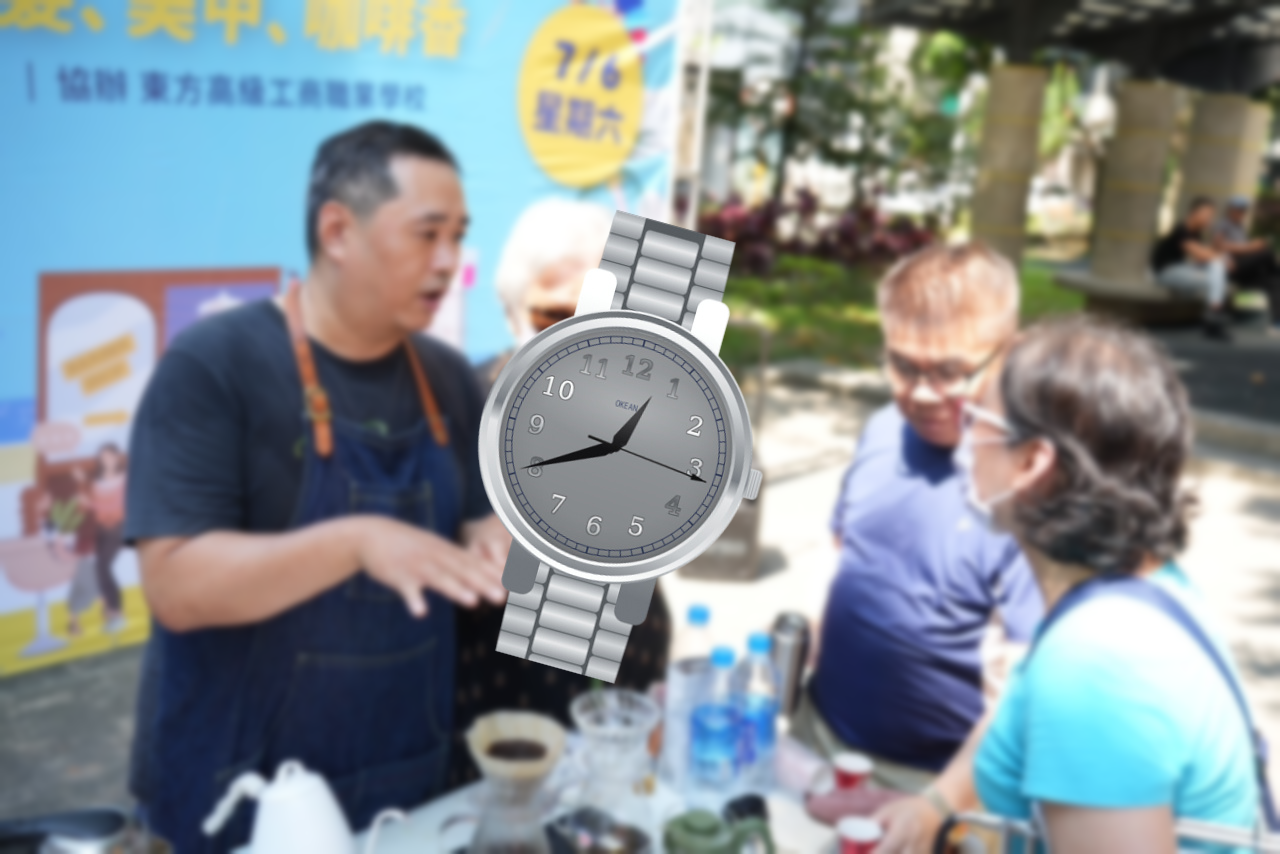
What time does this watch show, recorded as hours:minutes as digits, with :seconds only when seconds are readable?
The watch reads 12:40:16
